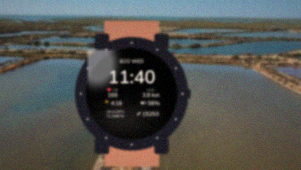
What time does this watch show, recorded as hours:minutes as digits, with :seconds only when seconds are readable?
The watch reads 11:40
